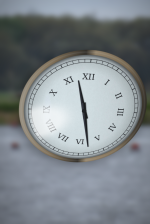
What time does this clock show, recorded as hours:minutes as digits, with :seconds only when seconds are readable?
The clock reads 11:28
